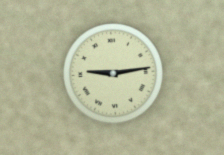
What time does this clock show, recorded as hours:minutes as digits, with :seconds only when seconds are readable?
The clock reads 9:14
